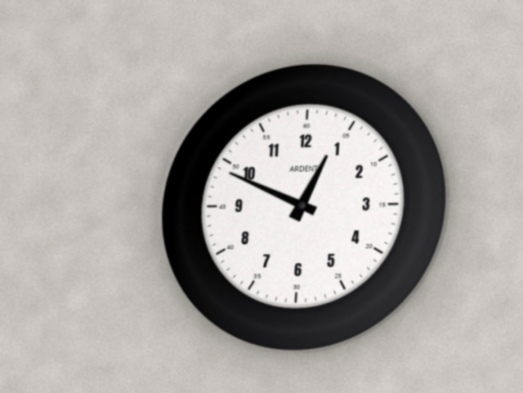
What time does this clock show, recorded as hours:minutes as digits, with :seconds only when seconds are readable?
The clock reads 12:49
